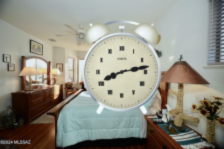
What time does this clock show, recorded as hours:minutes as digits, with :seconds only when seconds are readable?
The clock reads 8:13
